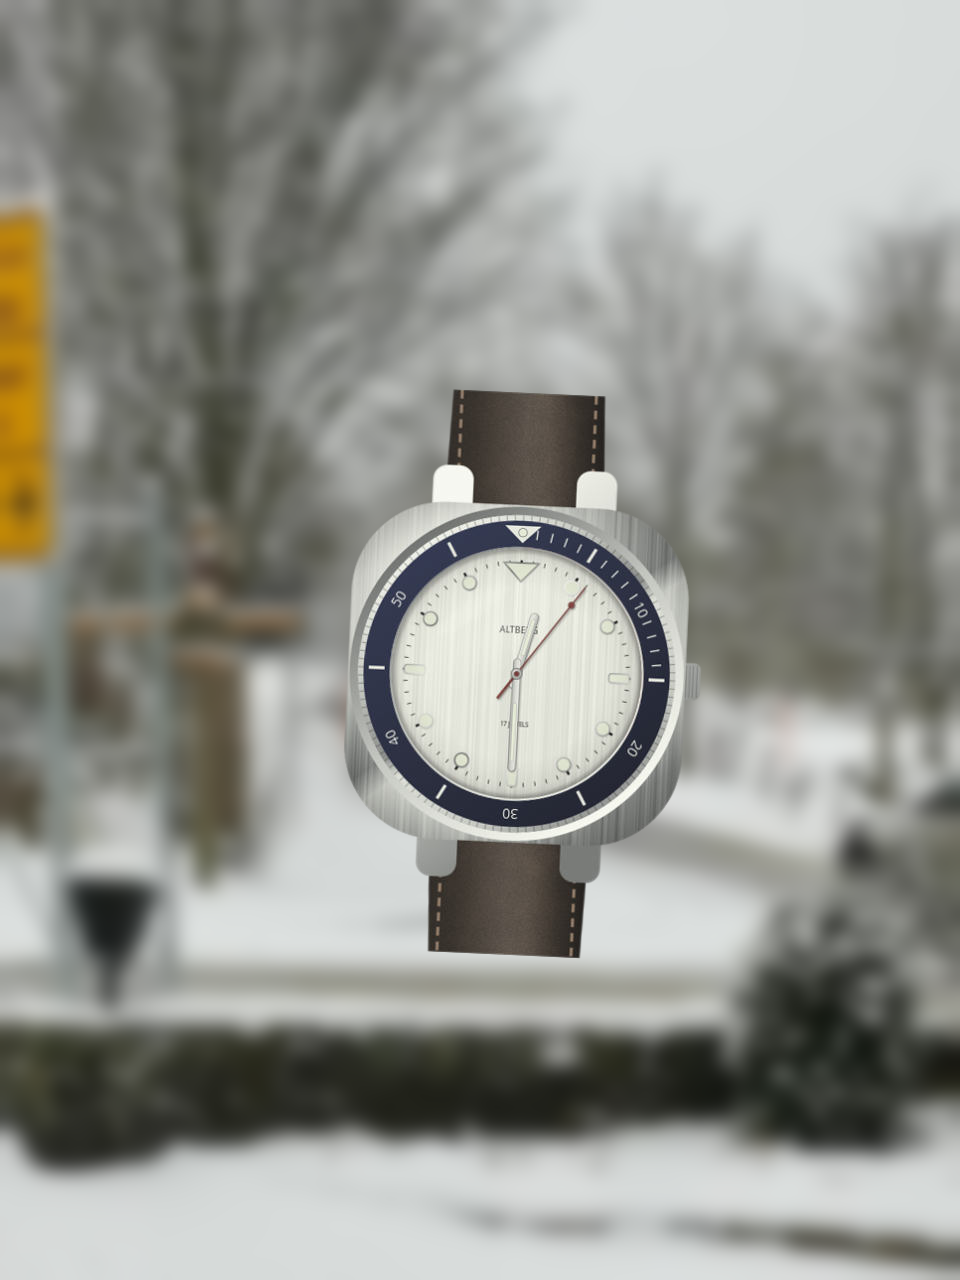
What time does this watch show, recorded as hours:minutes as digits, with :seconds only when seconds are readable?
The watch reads 12:30:06
